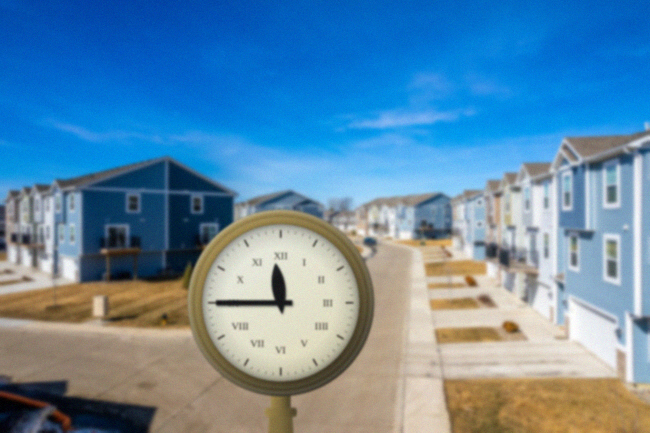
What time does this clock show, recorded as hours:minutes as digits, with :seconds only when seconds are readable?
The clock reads 11:45
